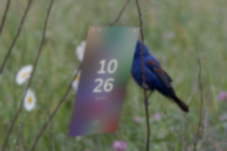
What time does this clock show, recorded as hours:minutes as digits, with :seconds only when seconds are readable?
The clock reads 10:26
